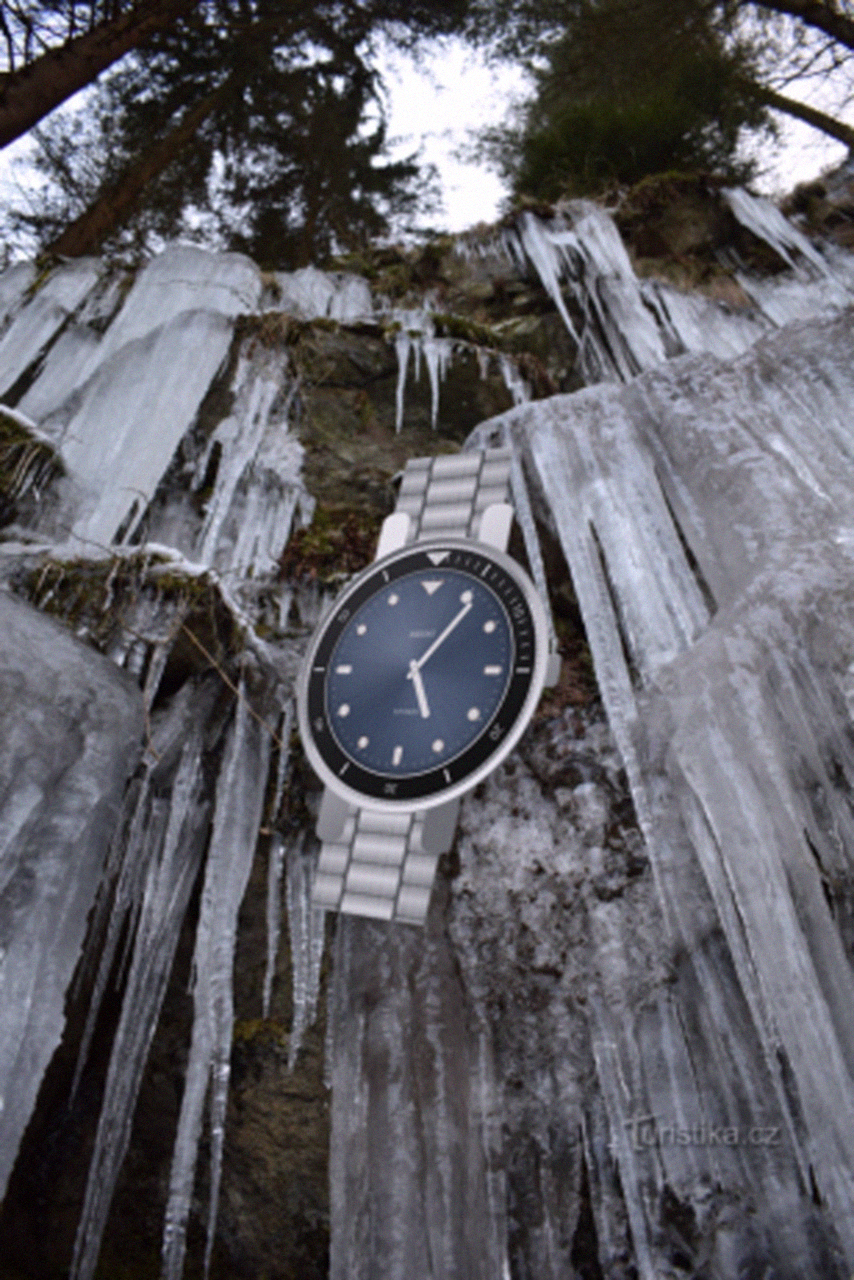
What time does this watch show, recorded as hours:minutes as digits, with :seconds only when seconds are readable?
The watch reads 5:06
